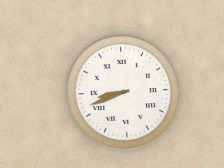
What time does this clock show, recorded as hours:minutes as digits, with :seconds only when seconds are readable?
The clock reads 8:42
